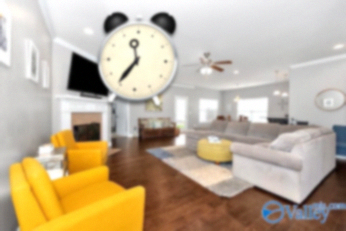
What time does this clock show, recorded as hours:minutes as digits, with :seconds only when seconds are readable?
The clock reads 11:36
